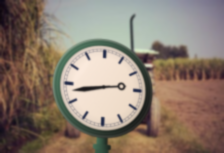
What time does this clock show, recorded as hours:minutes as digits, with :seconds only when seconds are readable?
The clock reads 2:43
